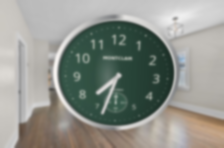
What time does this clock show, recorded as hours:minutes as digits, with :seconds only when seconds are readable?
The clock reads 7:33
